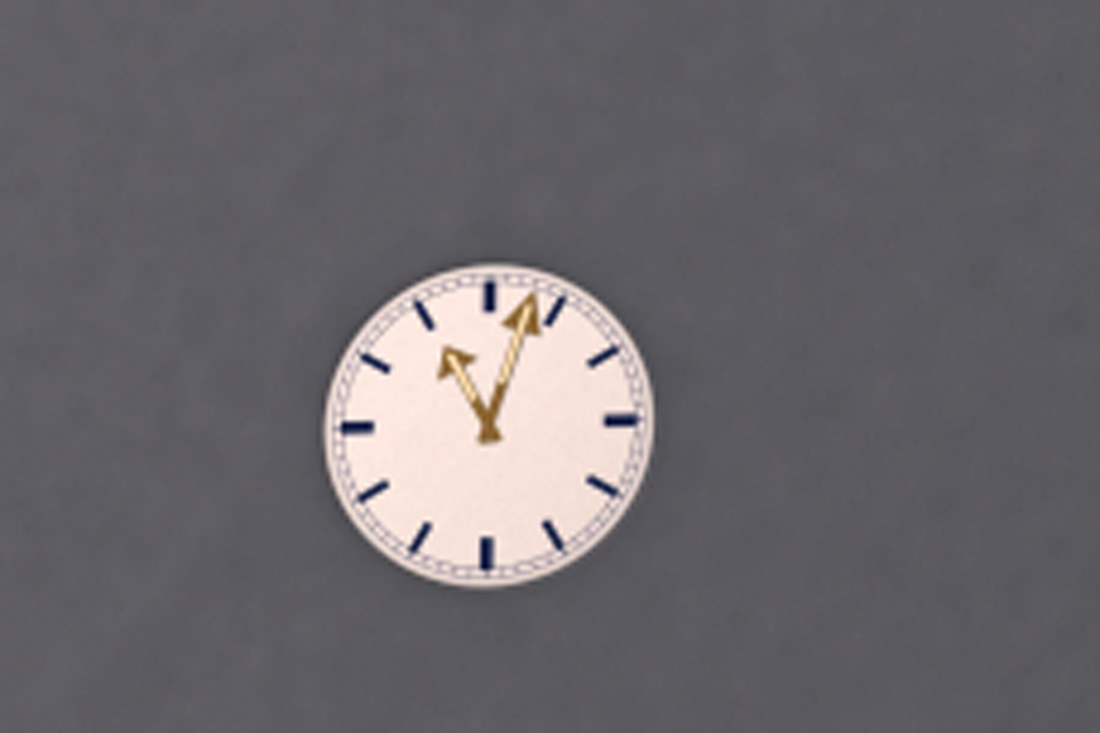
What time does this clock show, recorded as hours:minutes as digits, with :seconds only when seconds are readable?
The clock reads 11:03
